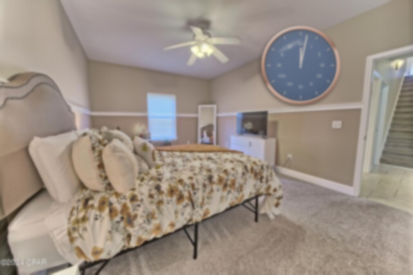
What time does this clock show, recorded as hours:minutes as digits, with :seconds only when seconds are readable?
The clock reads 12:02
